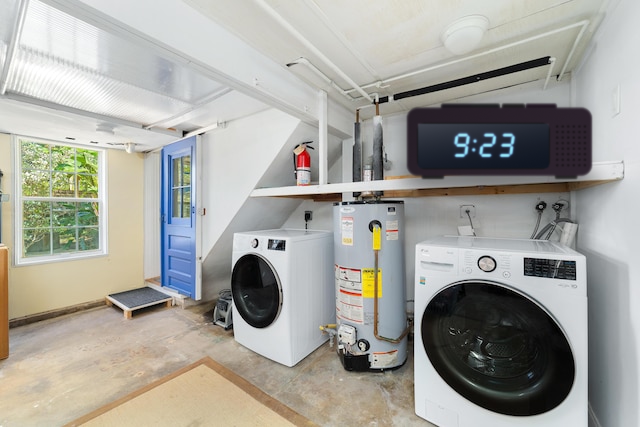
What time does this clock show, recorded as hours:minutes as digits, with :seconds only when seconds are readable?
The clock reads 9:23
